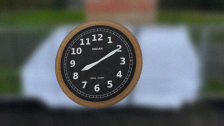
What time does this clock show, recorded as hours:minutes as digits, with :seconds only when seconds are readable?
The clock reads 8:10
